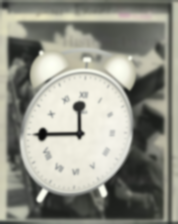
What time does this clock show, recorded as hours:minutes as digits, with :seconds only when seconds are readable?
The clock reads 11:45
